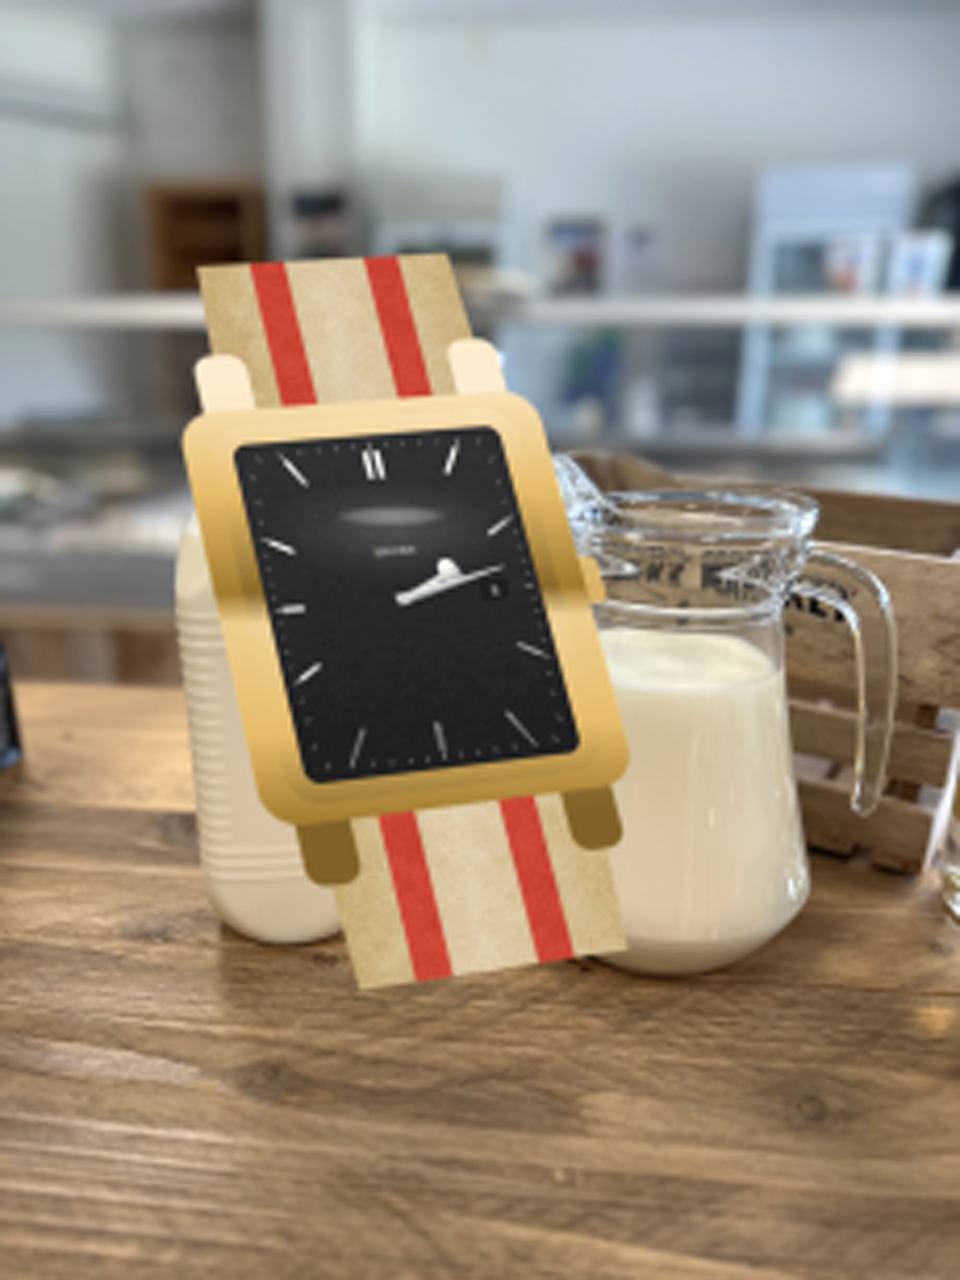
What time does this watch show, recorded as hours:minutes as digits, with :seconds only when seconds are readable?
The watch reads 2:13
